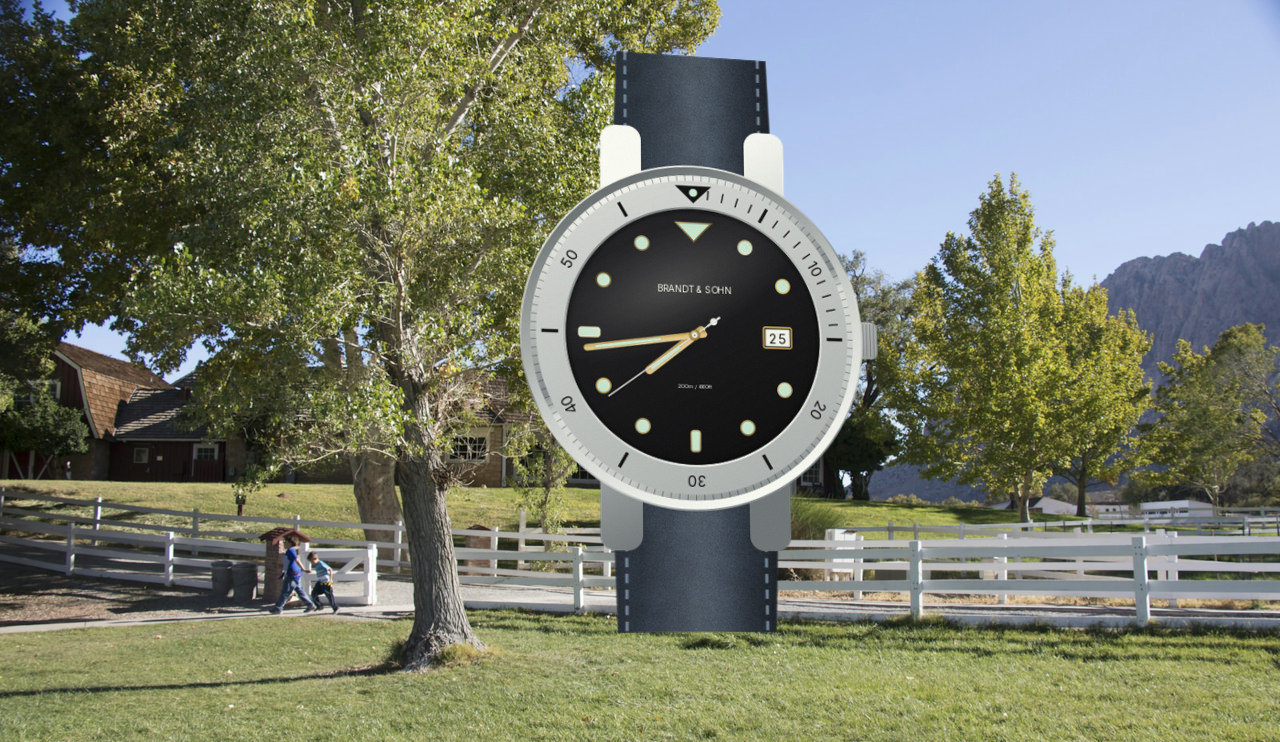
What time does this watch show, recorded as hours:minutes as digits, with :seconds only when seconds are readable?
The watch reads 7:43:39
